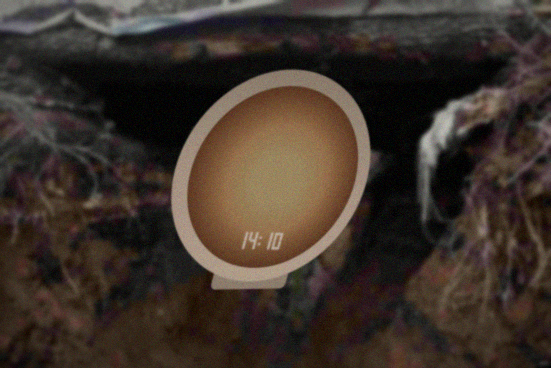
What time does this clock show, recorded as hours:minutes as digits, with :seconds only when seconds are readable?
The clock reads 14:10
